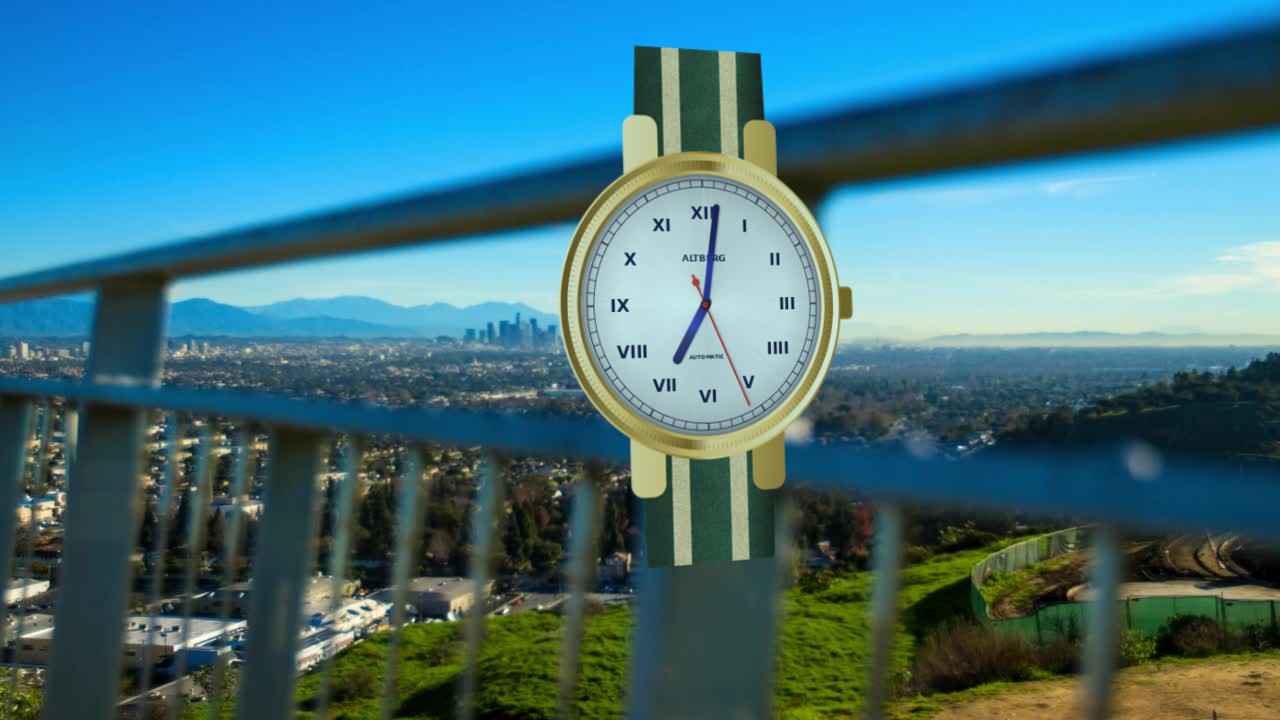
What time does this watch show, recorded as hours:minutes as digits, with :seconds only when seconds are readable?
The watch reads 7:01:26
